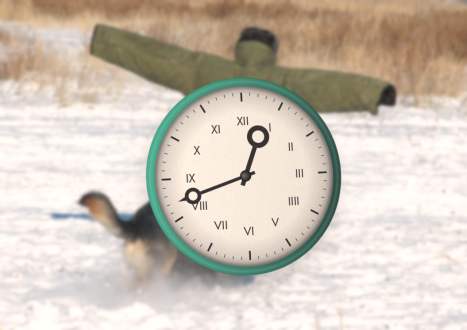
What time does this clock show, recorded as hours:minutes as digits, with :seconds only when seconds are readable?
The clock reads 12:42
